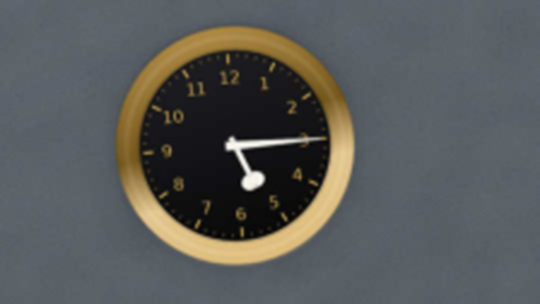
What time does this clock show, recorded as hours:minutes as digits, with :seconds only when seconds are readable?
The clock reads 5:15
